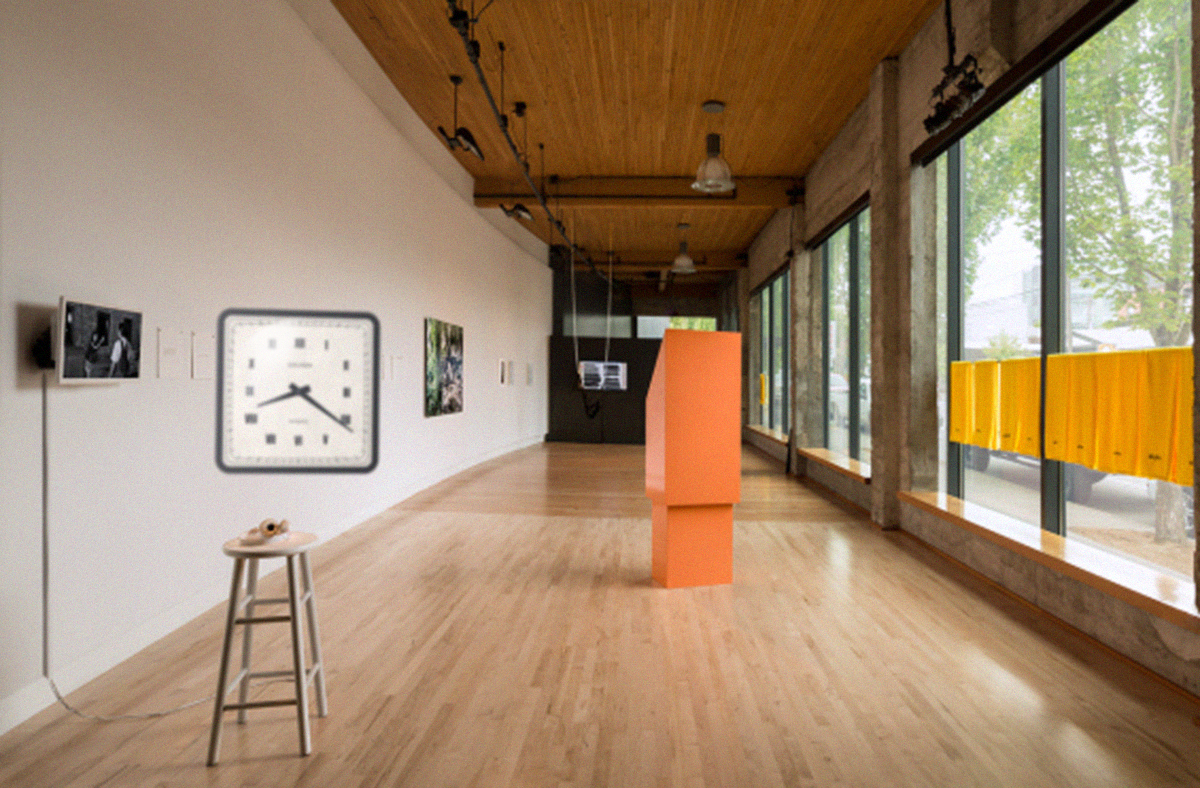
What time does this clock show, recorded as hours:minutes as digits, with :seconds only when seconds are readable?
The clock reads 8:21
